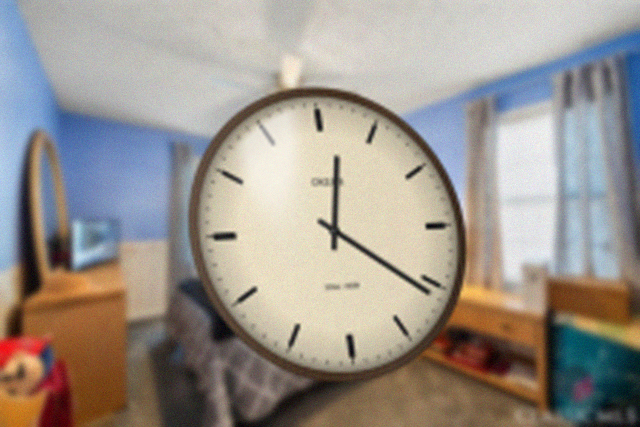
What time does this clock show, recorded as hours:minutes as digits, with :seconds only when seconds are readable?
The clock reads 12:21
